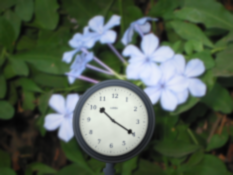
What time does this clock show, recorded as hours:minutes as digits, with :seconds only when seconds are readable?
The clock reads 10:20
